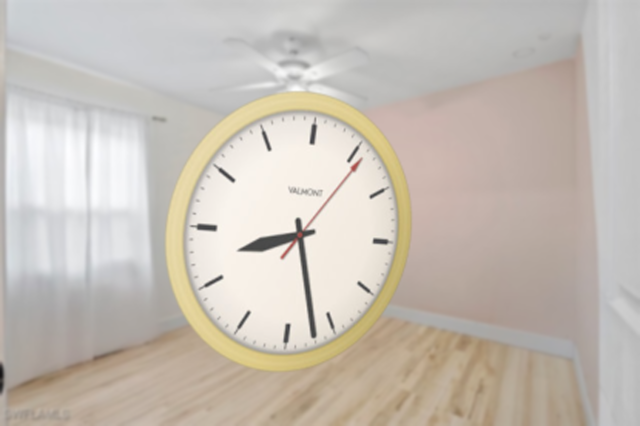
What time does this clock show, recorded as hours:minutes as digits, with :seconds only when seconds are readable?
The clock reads 8:27:06
